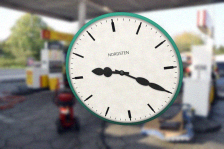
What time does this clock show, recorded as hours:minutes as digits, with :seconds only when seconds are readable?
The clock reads 9:20
